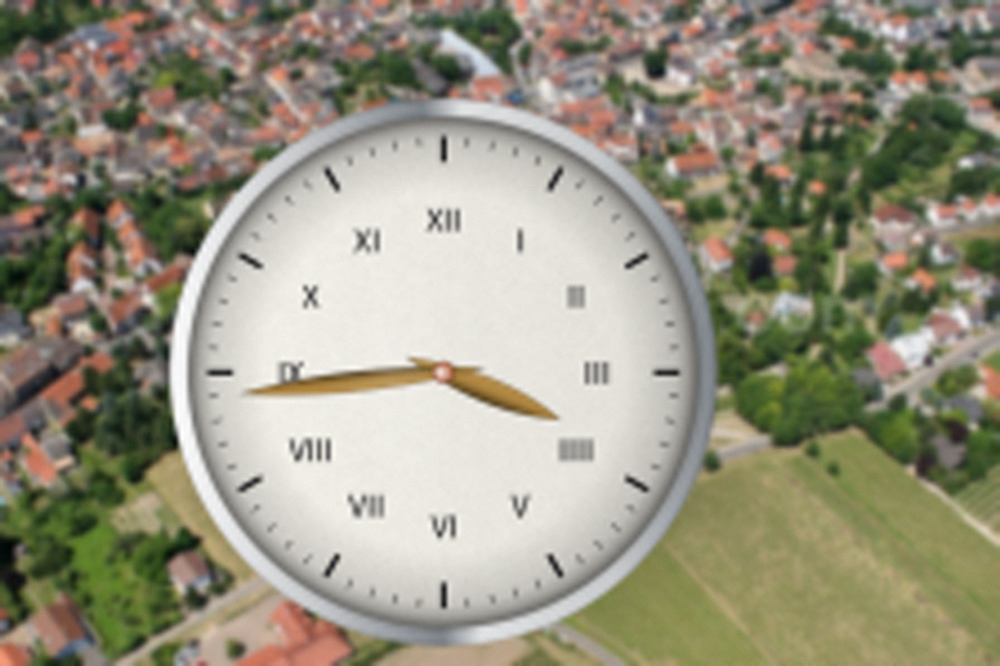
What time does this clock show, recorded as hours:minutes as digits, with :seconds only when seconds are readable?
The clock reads 3:44
